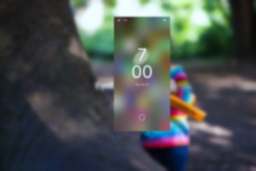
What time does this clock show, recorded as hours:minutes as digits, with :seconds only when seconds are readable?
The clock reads 7:00
